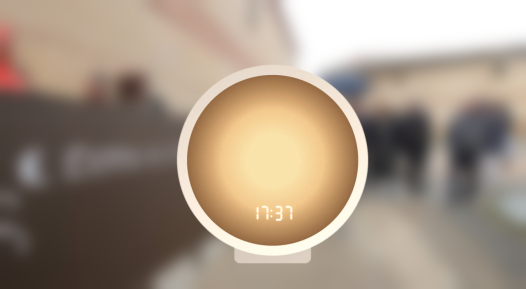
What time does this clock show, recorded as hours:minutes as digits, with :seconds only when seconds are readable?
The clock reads 17:37
